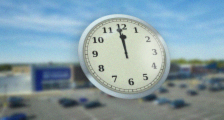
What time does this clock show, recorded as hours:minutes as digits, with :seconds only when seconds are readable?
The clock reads 11:59
